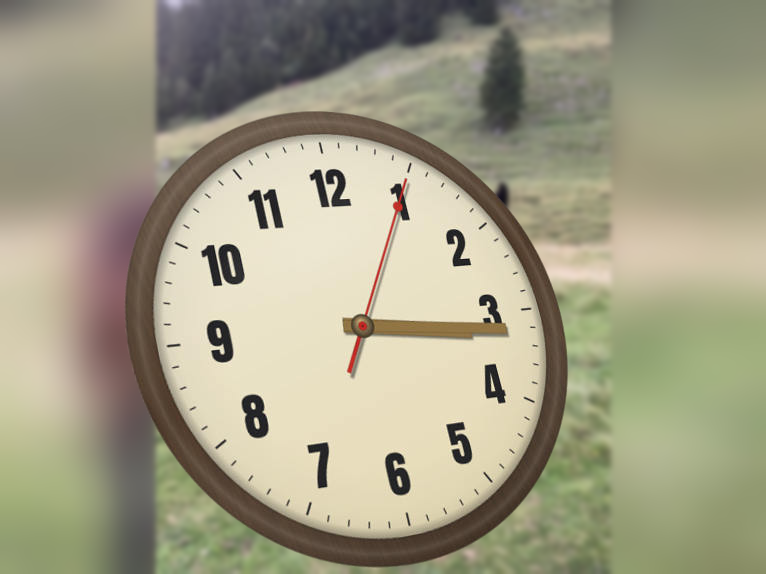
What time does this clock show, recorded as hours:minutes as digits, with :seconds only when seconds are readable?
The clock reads 3:16:05
